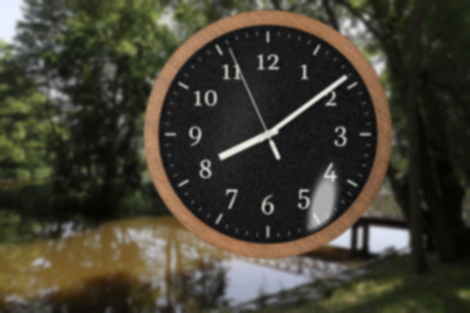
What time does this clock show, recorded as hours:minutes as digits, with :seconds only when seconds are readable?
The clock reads 8:08:56
